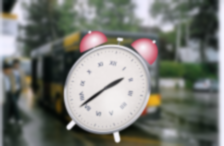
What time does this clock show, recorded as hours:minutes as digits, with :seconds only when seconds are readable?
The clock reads 1:37
